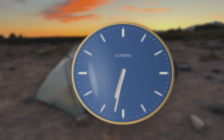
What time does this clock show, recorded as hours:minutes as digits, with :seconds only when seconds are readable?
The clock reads 6:32
